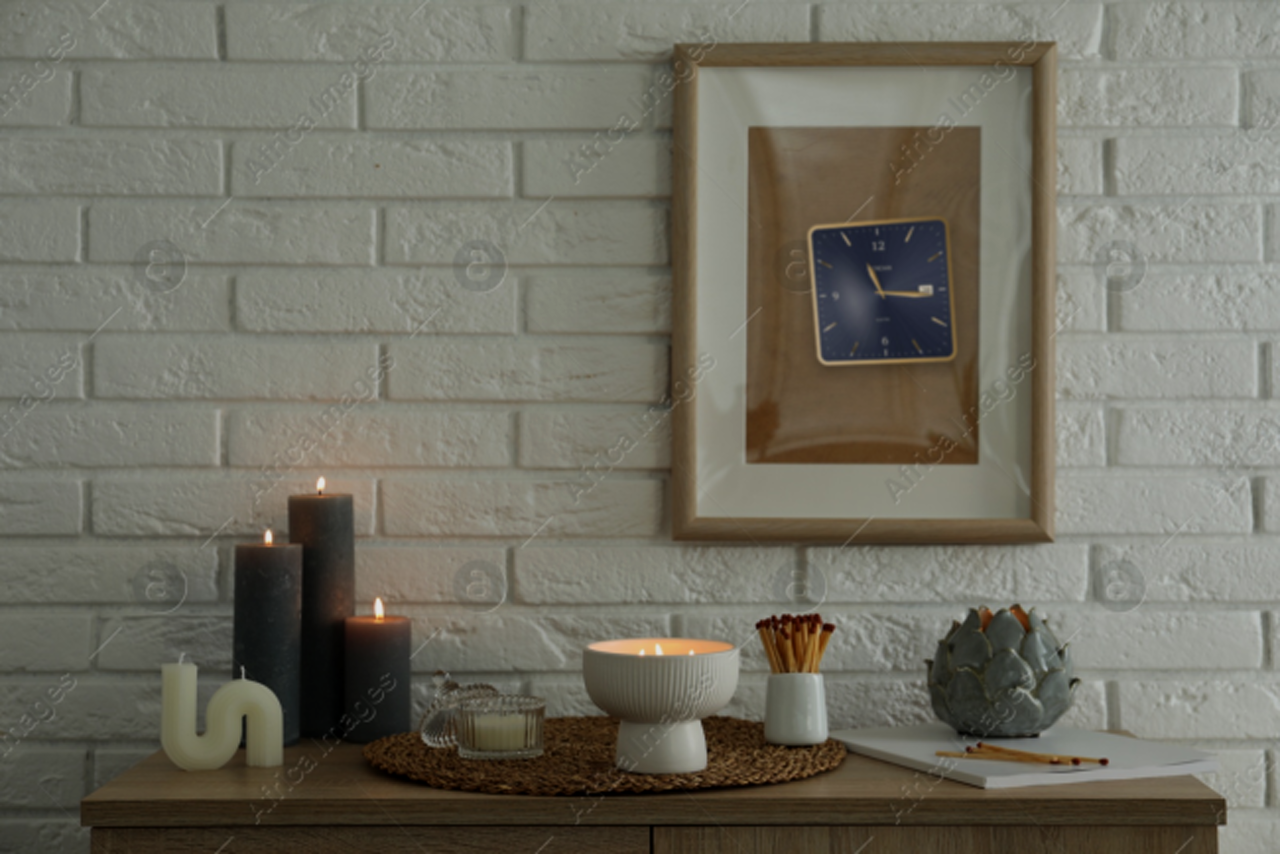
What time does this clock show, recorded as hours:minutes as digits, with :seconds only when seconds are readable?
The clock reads 11:16
